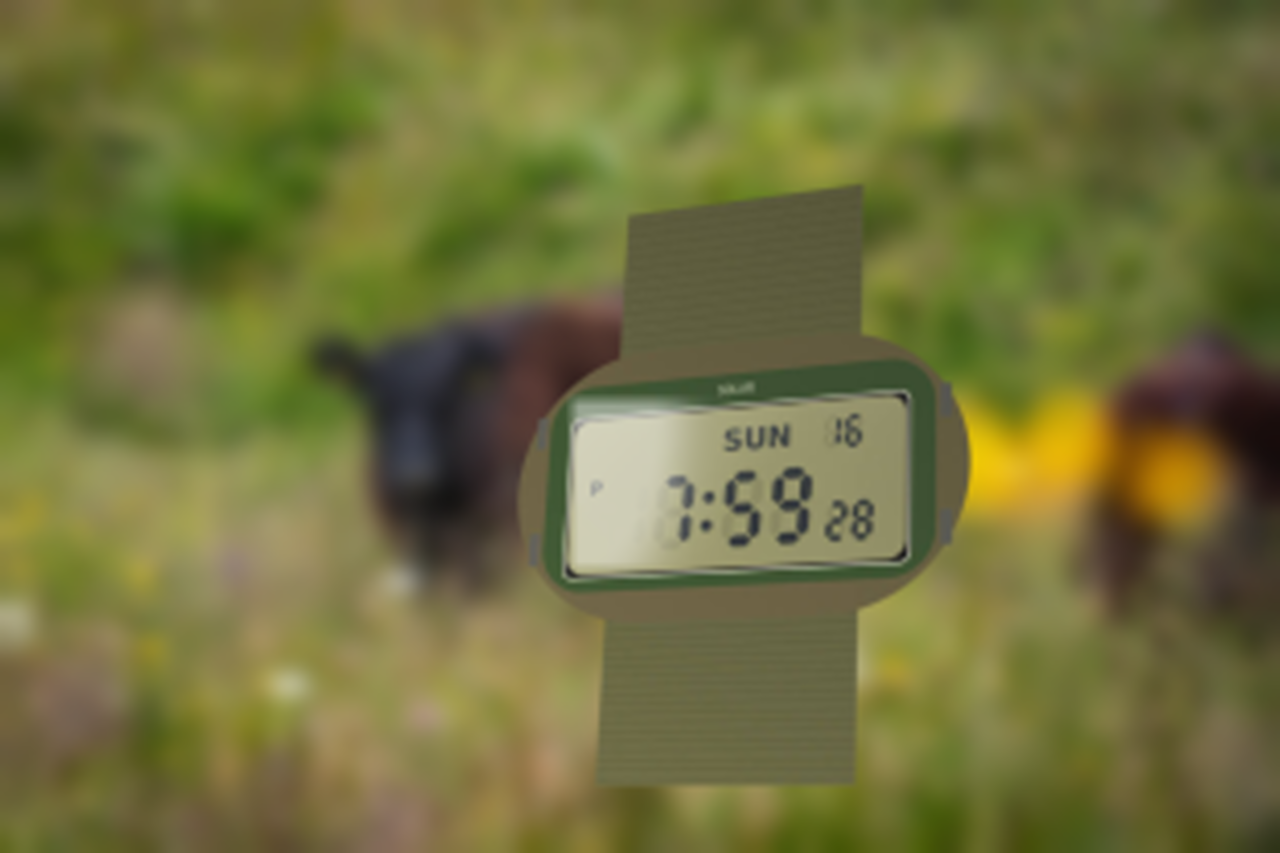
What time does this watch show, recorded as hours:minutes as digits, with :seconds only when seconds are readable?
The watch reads 7:59:28
